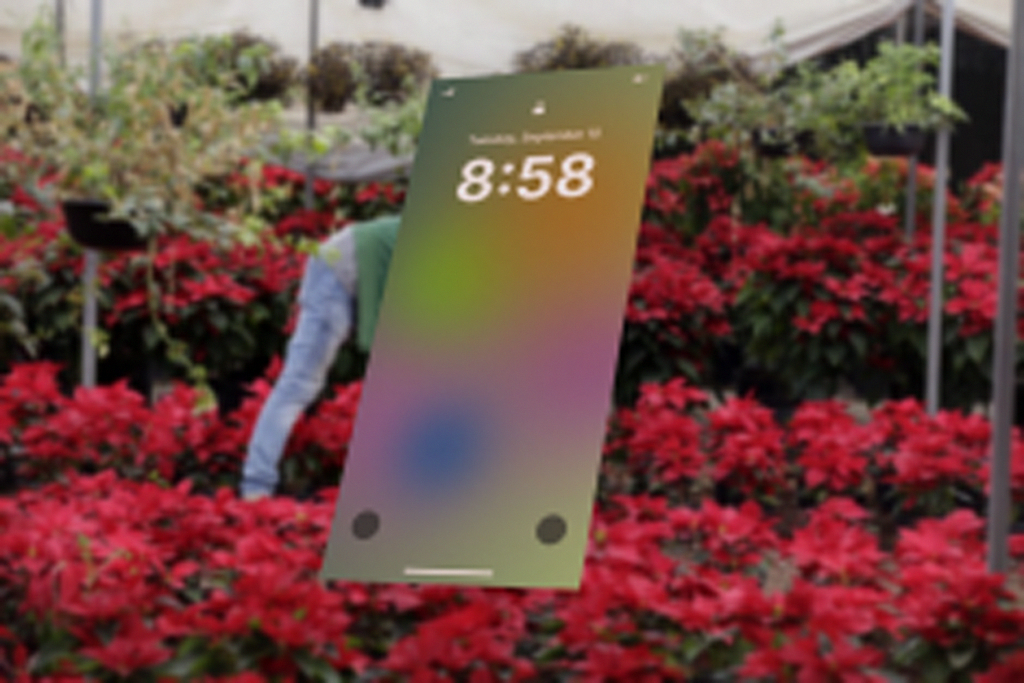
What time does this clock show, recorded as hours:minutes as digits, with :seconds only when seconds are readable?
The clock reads 8:58
